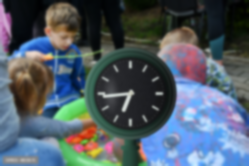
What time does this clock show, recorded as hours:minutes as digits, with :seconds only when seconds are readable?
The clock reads 6:44
